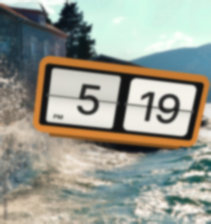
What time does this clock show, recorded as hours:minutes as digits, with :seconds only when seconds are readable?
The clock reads 5:19
